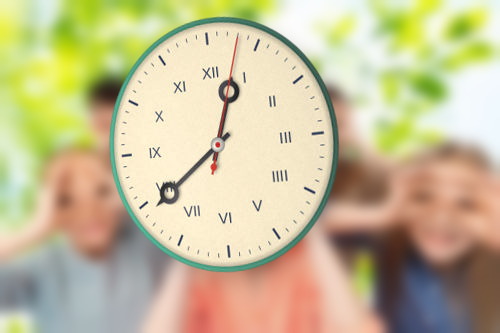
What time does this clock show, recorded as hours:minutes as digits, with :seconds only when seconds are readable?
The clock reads 12:39:03
